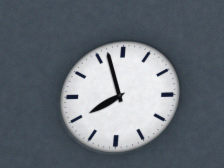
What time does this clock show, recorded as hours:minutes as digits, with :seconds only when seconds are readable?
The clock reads 7:57
